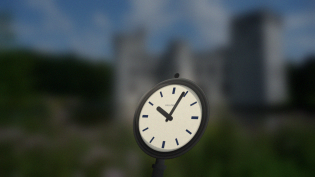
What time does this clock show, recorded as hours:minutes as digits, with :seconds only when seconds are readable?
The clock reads 10:04
